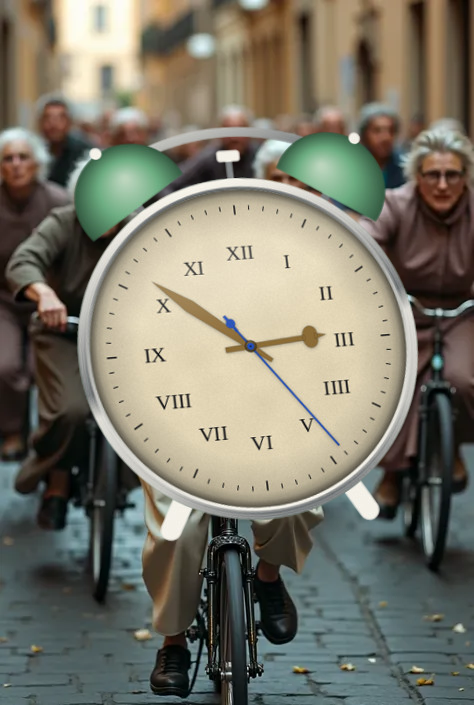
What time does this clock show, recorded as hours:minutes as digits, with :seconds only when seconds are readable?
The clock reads 2:51:24
